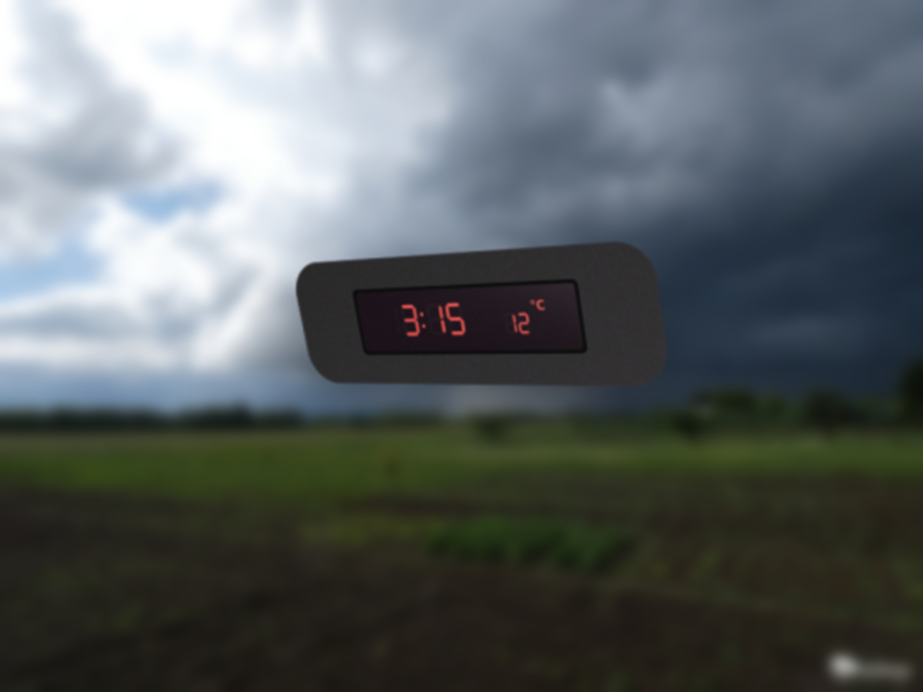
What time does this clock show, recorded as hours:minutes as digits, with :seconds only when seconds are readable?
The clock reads 3:15
